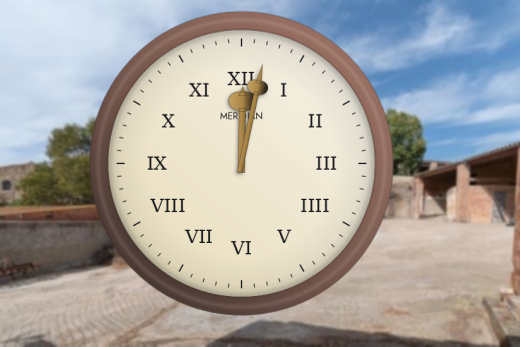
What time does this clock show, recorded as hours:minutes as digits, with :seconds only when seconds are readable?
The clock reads 12:02
